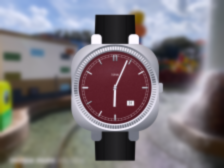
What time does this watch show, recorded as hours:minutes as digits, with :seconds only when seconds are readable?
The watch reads 6:04
